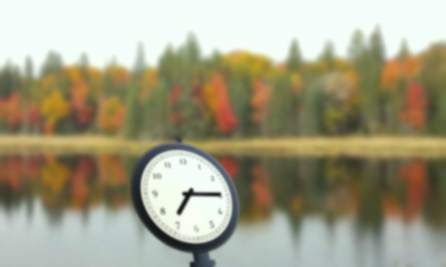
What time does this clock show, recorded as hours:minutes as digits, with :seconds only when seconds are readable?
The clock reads 7:15
